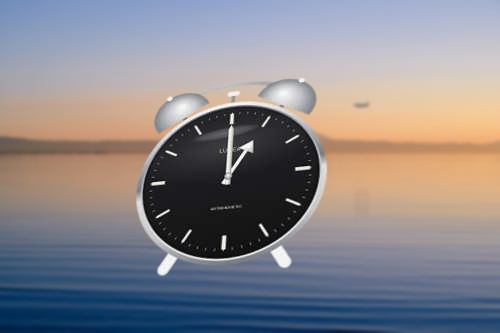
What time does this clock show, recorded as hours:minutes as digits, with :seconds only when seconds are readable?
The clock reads 1:00
